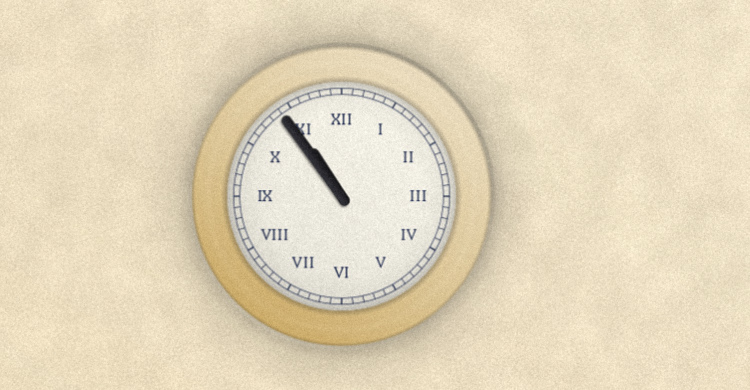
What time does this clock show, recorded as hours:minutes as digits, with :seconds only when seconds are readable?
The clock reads 10:54
